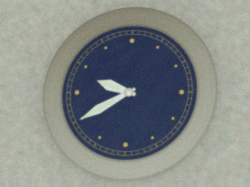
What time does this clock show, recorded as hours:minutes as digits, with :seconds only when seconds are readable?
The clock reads 9:40
